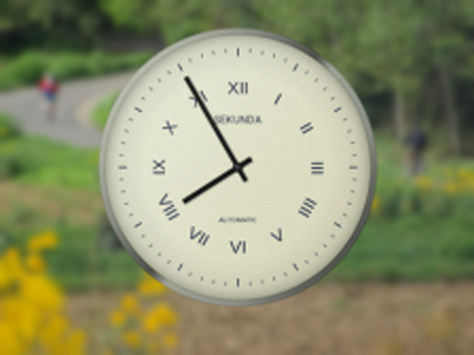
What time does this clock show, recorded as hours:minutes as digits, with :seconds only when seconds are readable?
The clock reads 7:55
